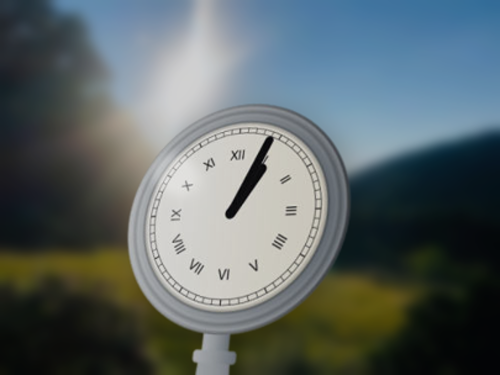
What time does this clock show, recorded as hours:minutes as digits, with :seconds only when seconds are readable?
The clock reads 1:04
